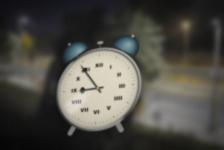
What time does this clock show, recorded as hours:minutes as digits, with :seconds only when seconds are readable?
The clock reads 8:54
